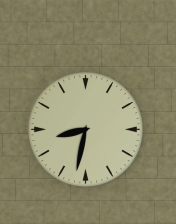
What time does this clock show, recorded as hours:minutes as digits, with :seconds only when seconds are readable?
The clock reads 8:32
